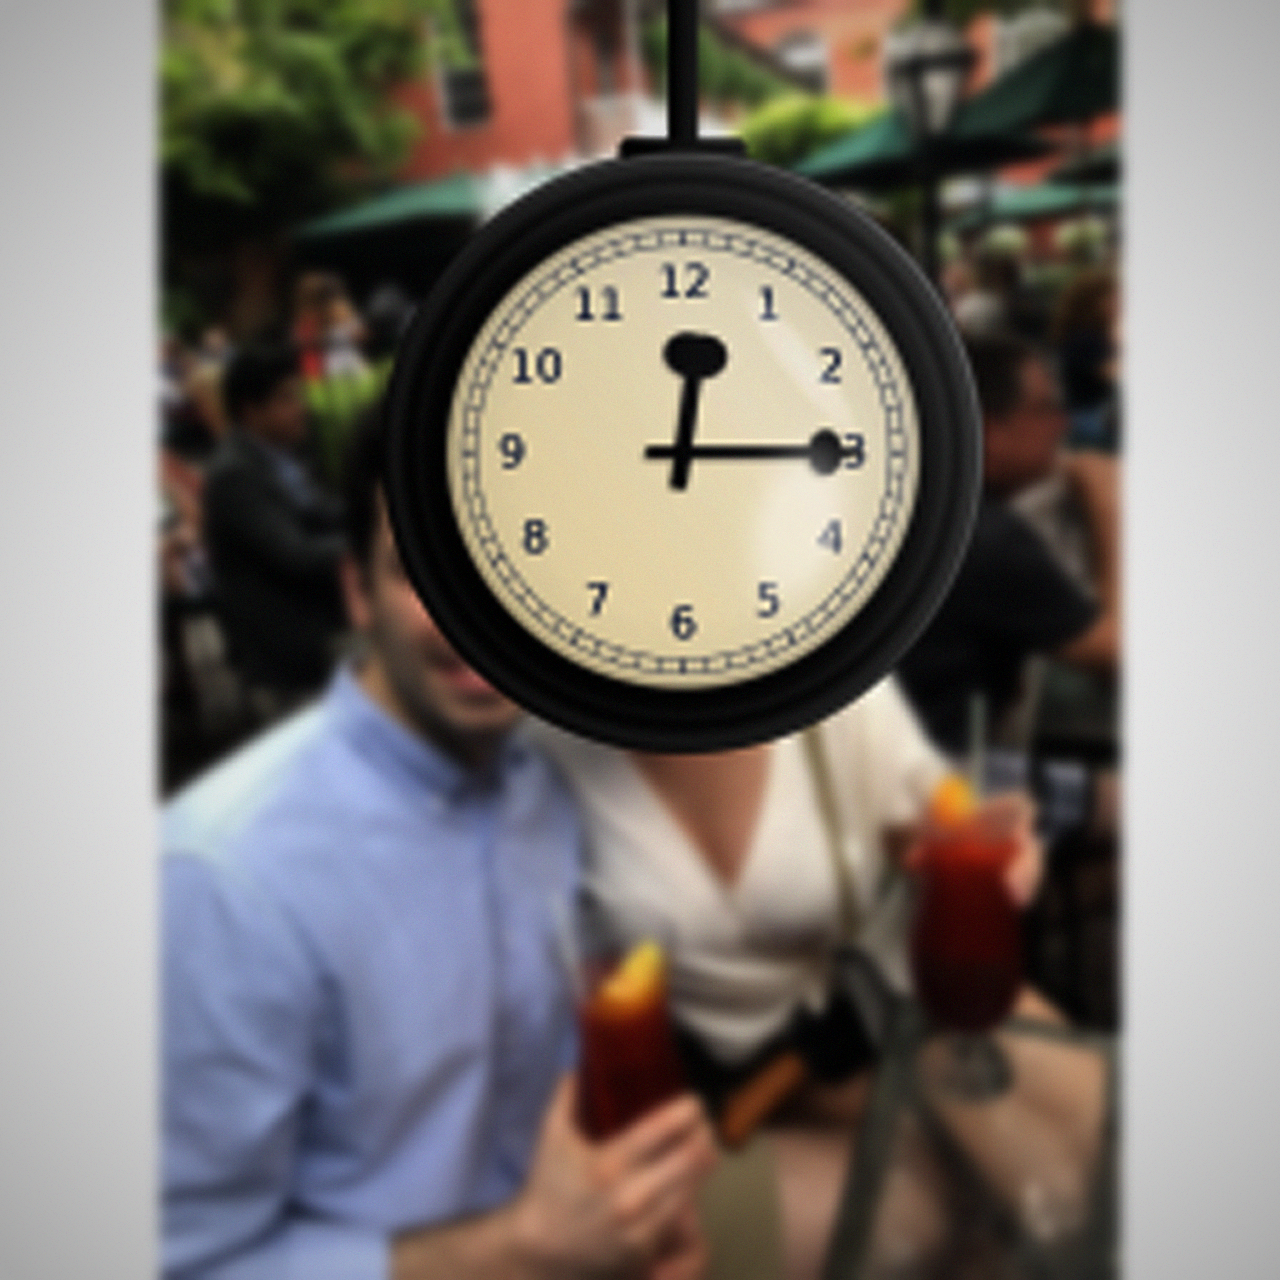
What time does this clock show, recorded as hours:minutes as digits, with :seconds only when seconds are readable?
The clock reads 12:15
